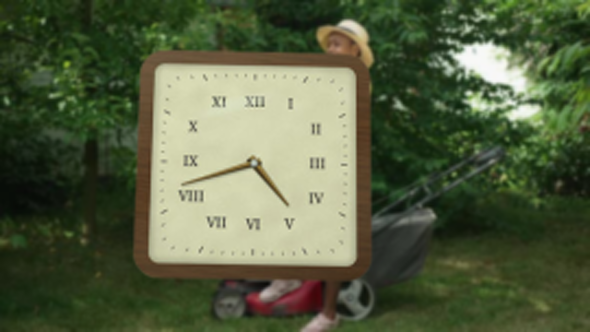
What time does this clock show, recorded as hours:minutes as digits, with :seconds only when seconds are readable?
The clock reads 4:42
